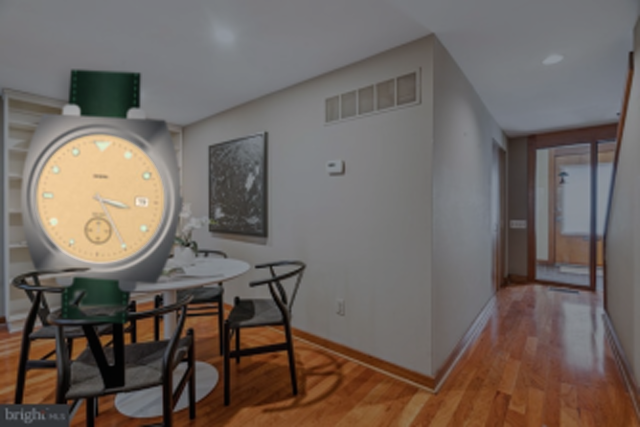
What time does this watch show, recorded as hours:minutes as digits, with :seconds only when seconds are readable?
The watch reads 3:25
